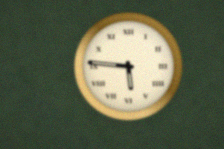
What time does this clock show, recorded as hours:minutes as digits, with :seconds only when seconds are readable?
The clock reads 5:46
